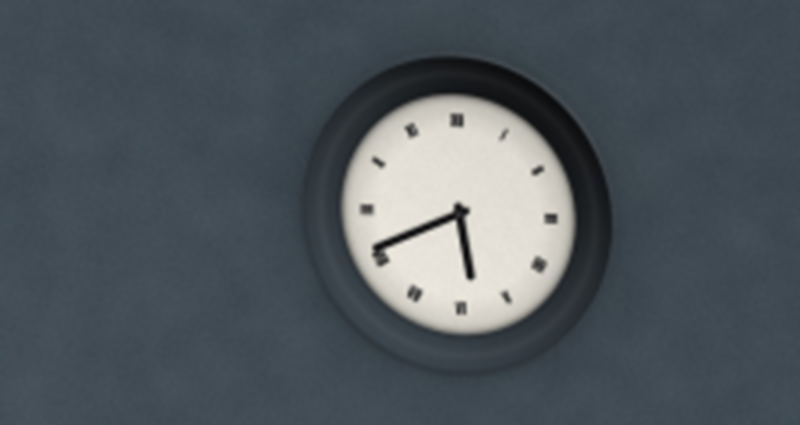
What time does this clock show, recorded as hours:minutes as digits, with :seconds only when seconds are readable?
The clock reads 5:41
